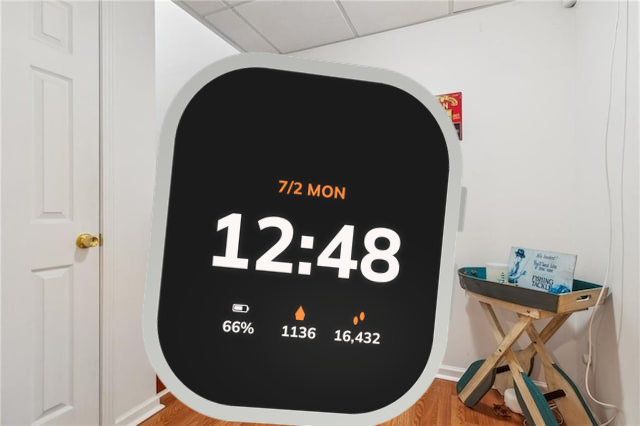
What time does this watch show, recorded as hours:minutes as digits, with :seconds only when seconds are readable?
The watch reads 12:48
